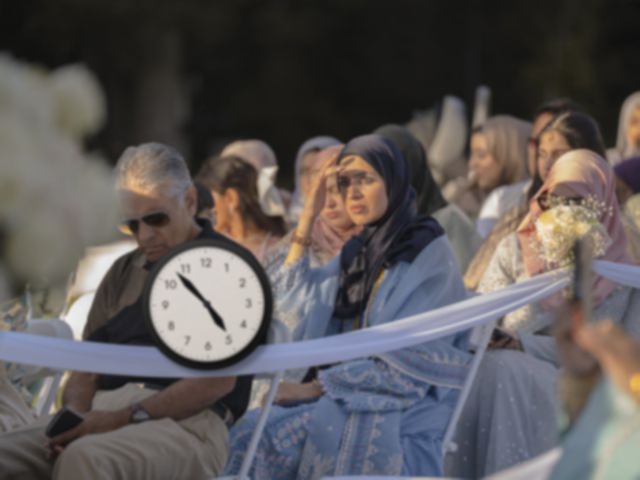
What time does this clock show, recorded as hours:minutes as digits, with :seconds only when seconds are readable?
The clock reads 4:53
